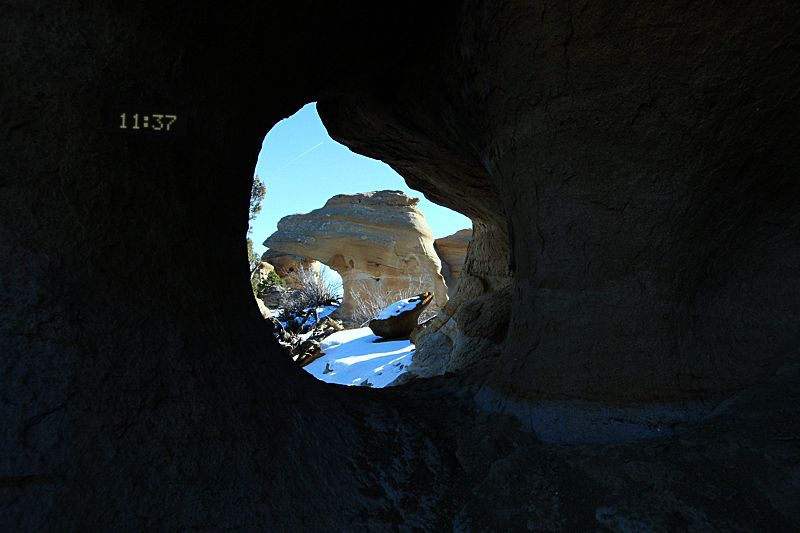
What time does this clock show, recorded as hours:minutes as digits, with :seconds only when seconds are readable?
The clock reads 11:37
